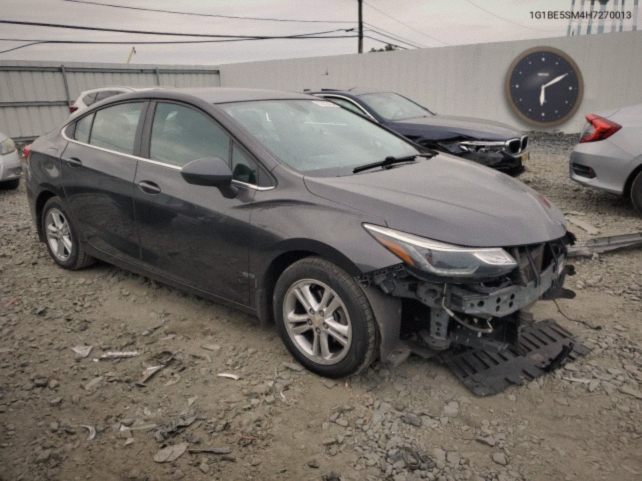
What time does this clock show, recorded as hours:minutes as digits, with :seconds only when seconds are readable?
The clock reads 6:10
